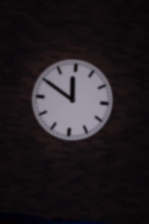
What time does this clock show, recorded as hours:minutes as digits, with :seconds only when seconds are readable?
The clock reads 11:50
